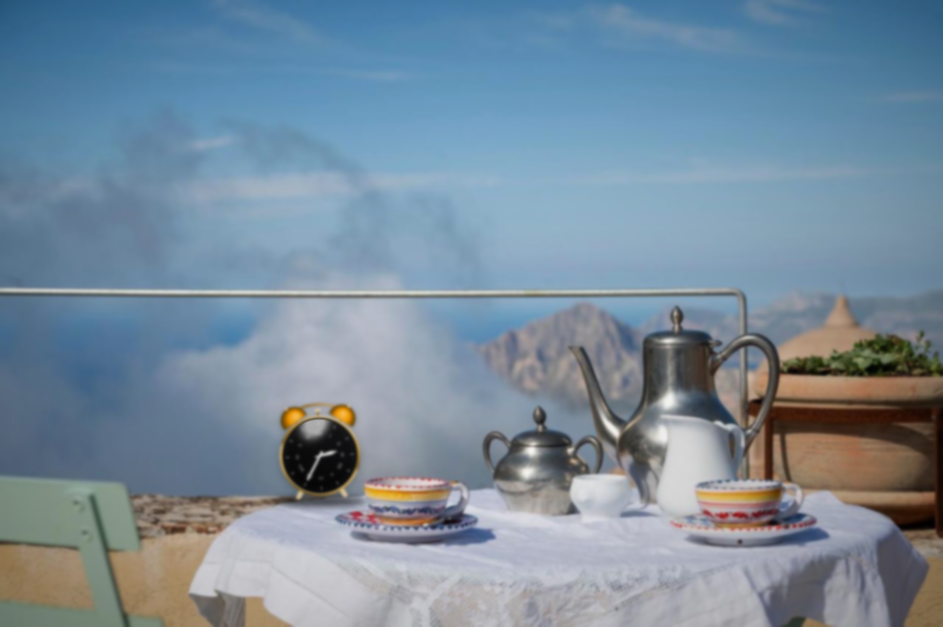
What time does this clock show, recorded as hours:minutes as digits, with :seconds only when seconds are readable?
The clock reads 2:35
